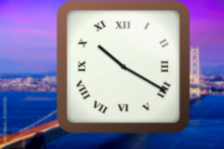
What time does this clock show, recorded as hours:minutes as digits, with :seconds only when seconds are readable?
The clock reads 10:20
